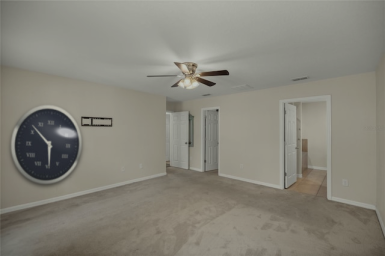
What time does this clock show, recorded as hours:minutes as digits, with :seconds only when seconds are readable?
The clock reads 5:52
